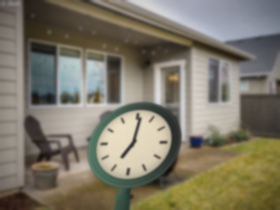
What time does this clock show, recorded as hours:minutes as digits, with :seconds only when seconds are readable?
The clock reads 7:01
